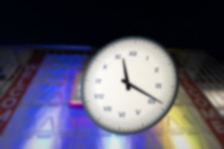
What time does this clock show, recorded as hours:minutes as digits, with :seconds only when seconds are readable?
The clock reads 11:19
